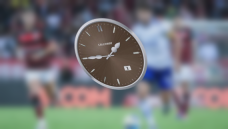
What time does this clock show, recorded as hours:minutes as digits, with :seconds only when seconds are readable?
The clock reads 1:45
